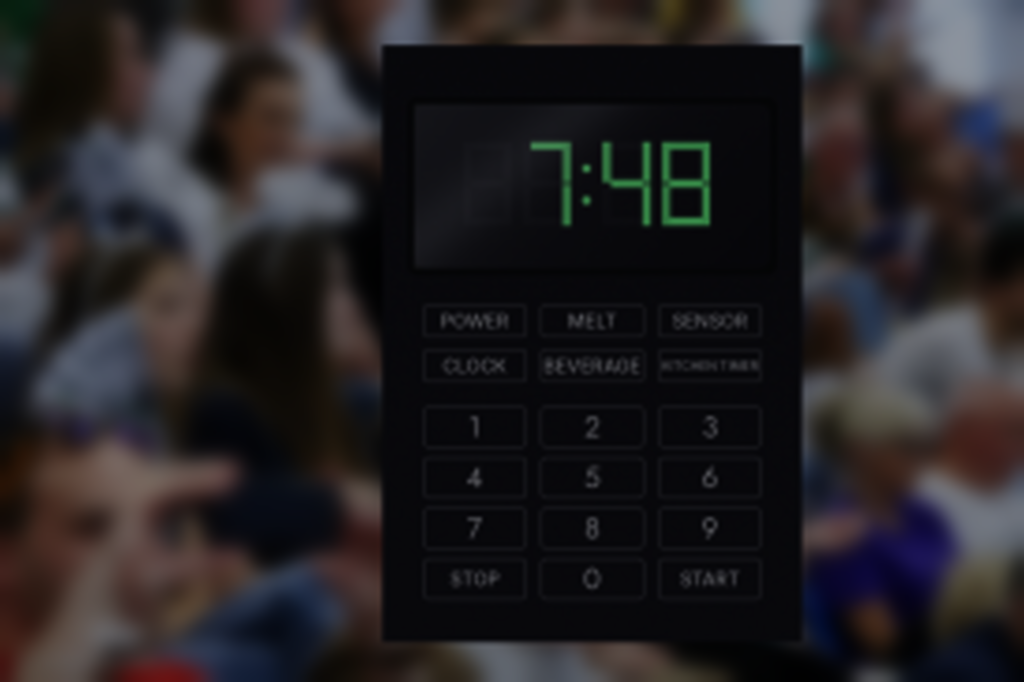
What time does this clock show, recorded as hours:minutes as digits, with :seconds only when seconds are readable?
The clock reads 7:48
